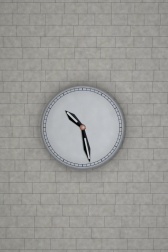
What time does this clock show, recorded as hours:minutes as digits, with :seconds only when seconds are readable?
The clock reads 10:28
